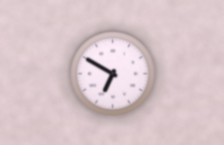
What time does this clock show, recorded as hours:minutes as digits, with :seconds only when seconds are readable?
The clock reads 6:50
